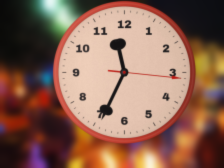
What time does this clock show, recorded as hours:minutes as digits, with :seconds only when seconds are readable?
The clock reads 11:34:16
